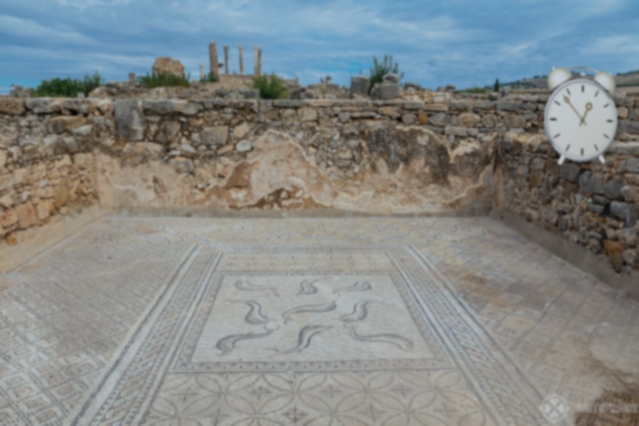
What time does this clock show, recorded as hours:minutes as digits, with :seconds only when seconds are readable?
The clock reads 12:53
